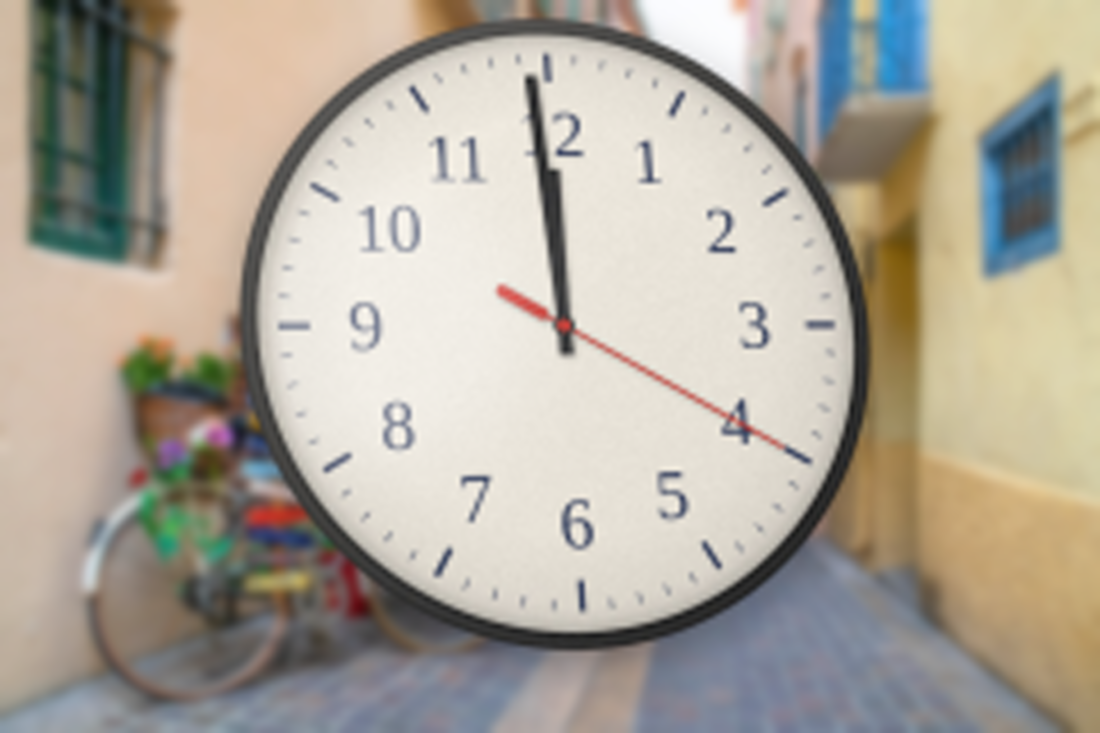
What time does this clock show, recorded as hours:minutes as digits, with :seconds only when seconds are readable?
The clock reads 11:59:20
